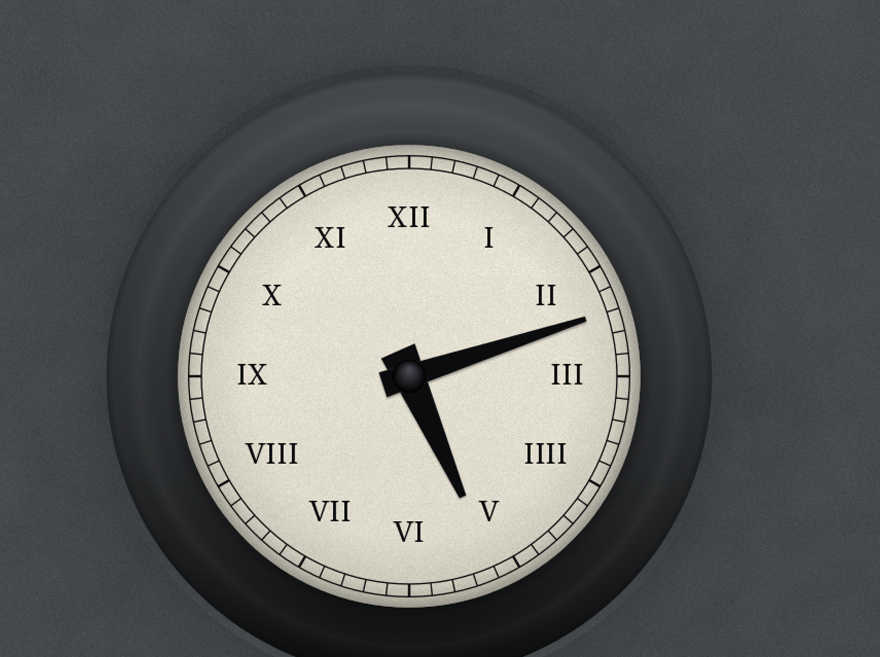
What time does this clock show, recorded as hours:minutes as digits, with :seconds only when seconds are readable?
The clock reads 5:12
